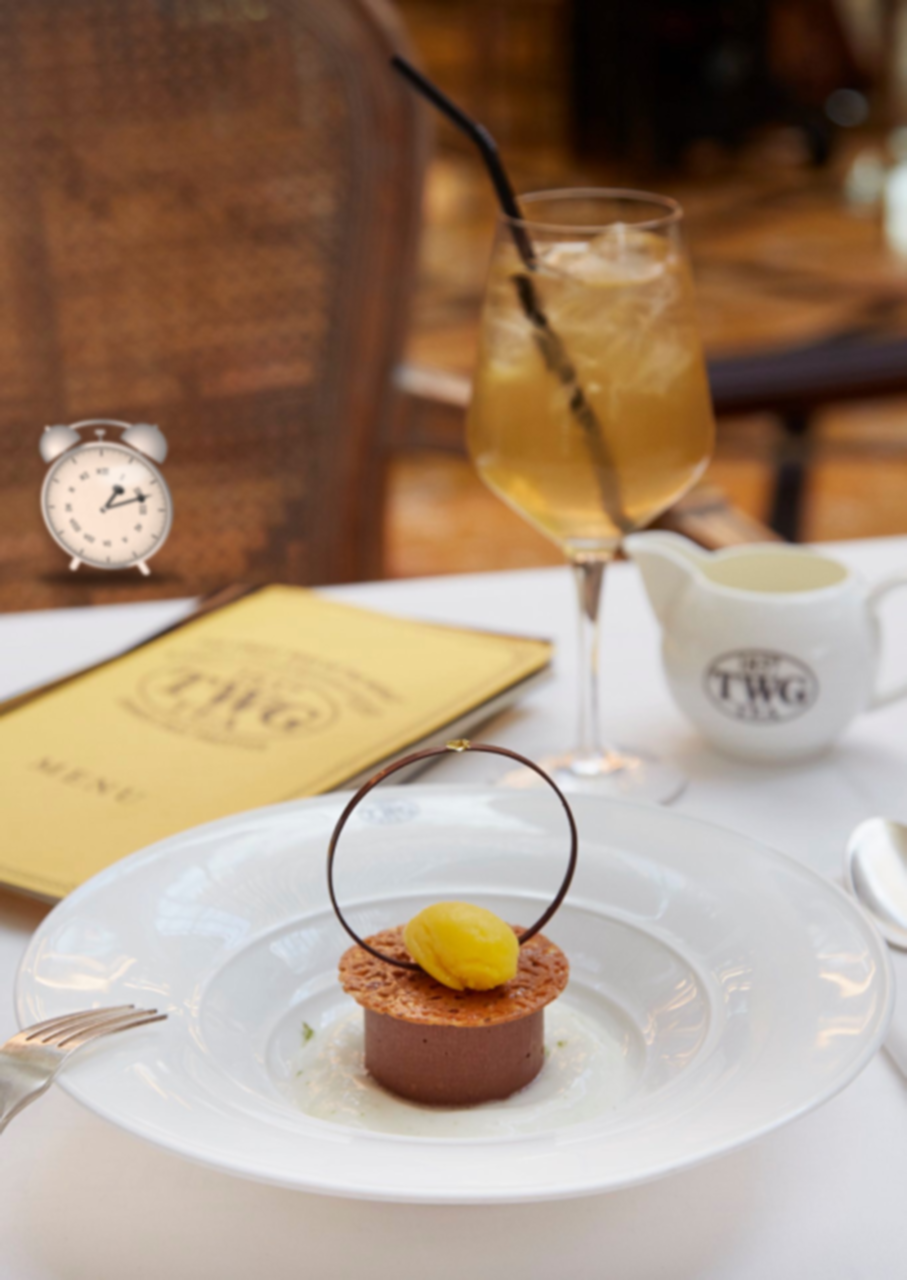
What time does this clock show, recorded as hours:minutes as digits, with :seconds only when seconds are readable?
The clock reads 1:12
